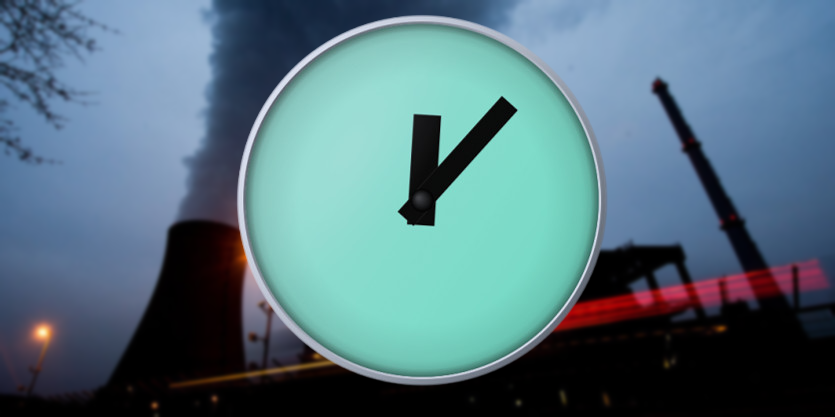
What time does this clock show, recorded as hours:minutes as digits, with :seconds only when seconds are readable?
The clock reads 12:07
